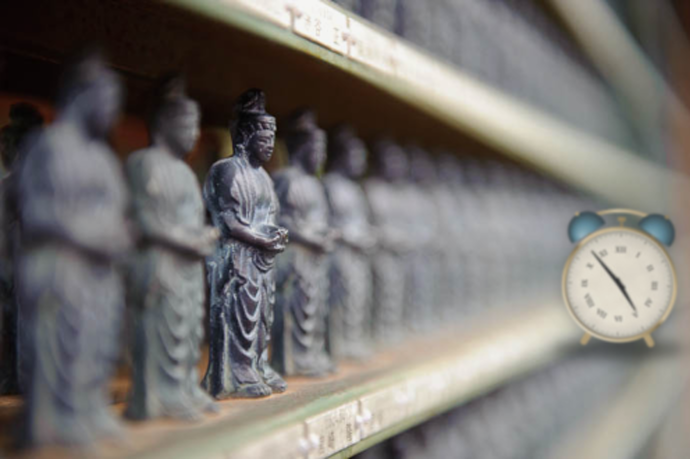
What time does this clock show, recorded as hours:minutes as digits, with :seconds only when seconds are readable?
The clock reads 4:53
